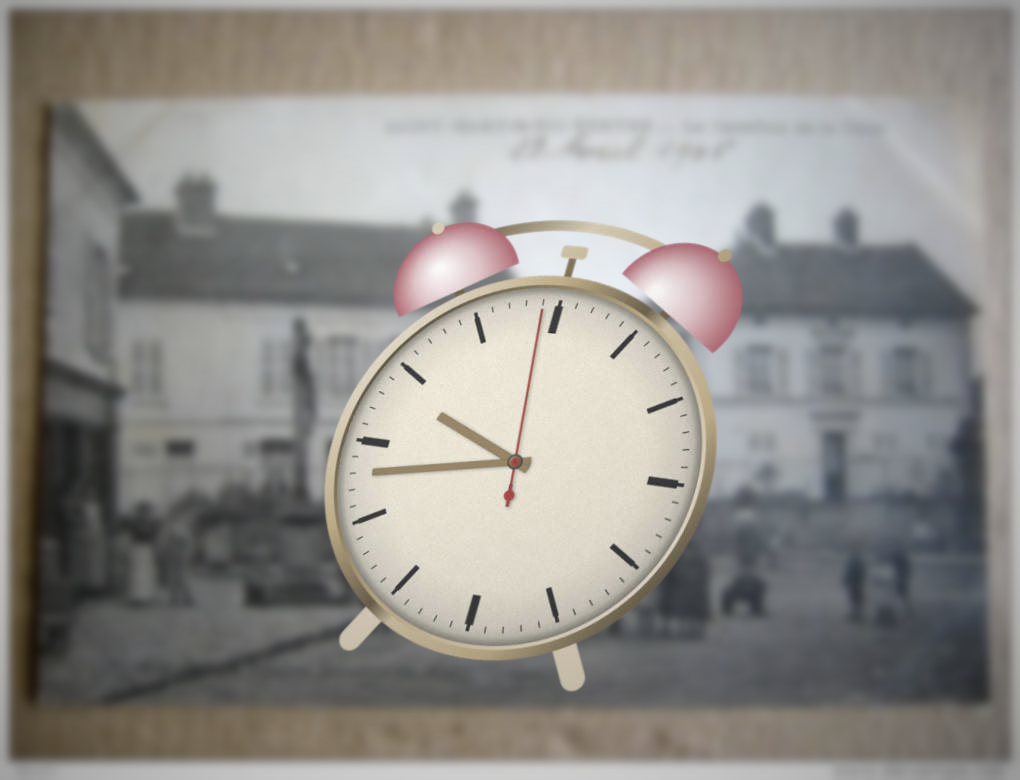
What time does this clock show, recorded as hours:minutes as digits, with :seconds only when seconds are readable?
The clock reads 9:42:59
